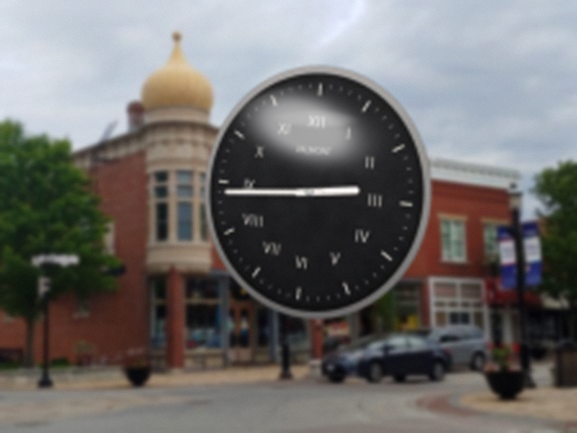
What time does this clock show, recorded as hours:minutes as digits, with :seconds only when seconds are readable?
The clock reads 2:44
